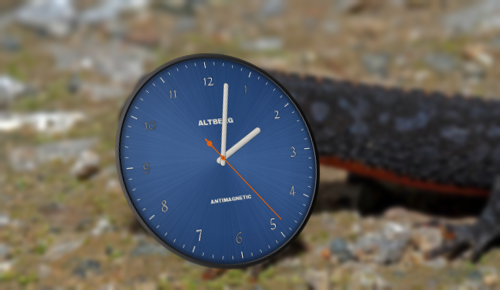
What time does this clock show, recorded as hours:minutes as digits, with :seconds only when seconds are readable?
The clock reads 2:02:24
